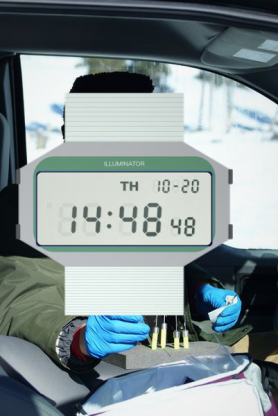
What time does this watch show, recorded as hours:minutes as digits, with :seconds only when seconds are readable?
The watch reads 14:48:48
